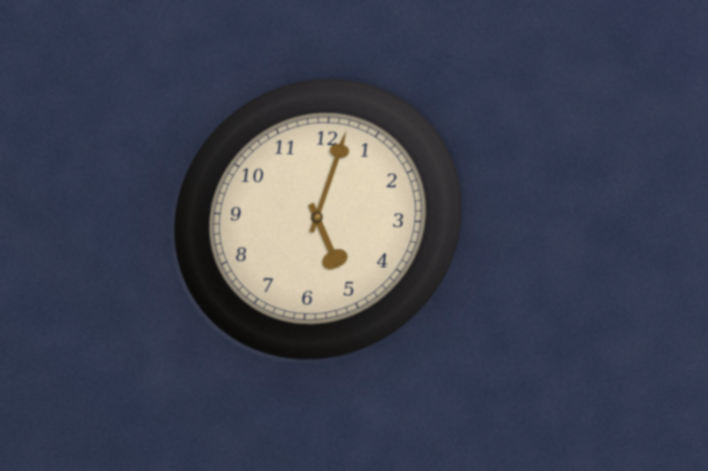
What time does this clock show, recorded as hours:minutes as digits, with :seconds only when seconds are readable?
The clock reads 5:02
